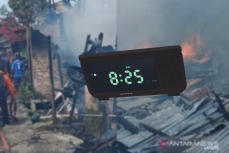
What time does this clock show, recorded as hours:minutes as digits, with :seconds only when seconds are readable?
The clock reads 8:25
